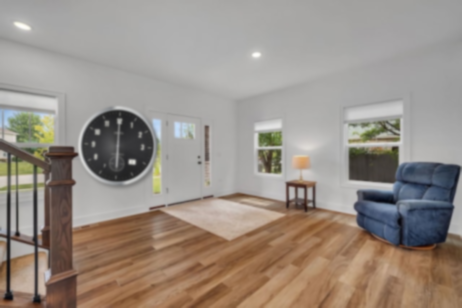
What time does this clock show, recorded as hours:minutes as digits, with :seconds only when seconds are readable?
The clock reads 6:00
